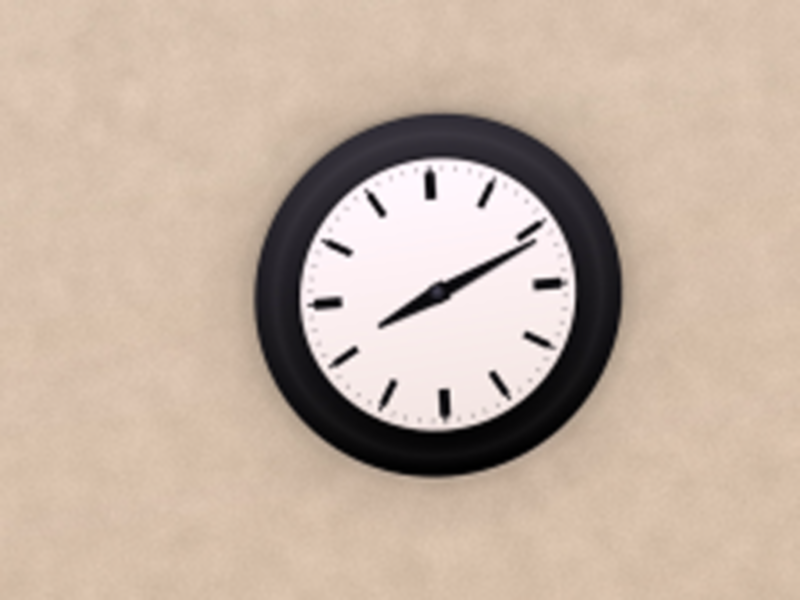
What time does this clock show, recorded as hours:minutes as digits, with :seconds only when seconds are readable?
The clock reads 8:11
